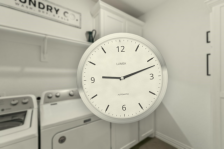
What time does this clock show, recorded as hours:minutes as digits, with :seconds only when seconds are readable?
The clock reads 9:12
